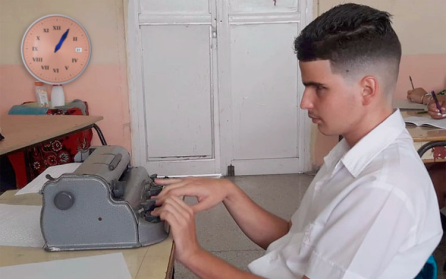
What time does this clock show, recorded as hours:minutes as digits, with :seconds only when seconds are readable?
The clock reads 1:05
